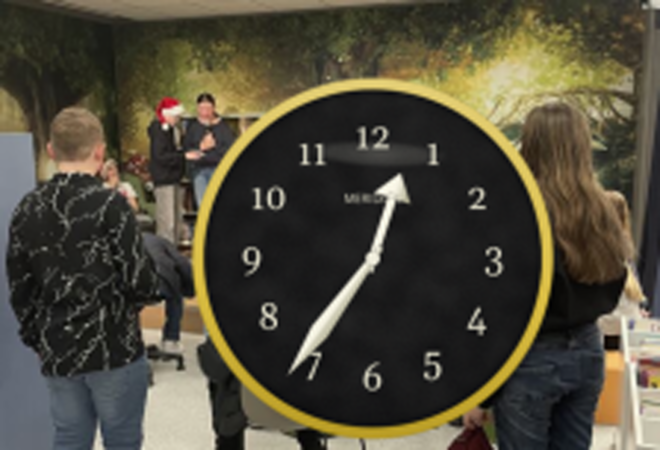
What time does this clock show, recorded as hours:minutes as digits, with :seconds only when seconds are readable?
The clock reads 12:36
